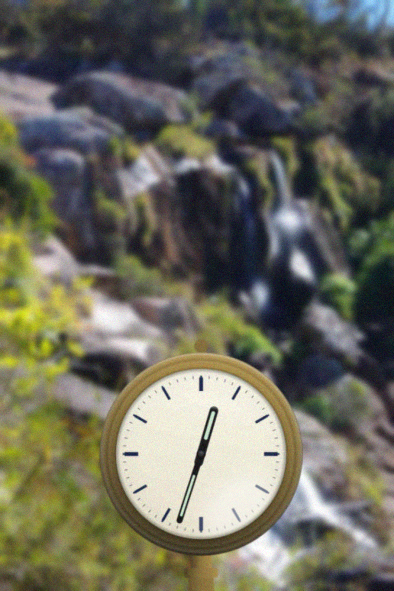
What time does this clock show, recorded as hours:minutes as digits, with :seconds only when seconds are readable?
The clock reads 12:33
